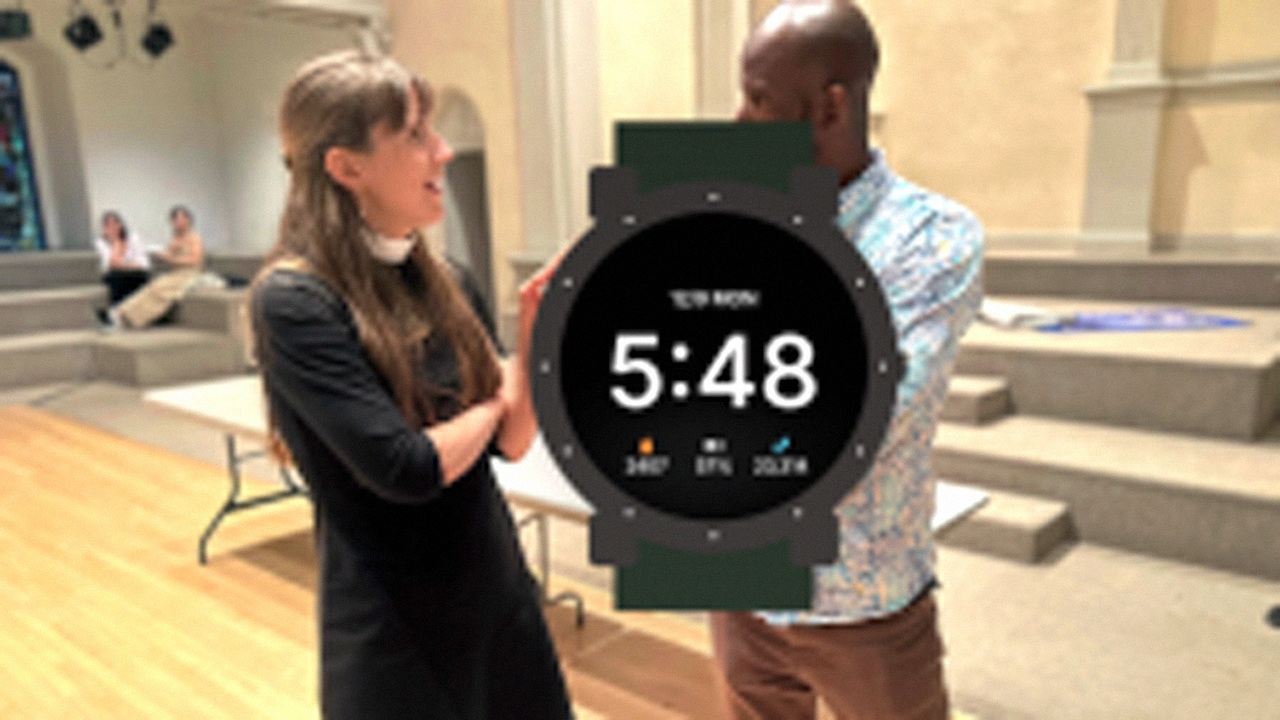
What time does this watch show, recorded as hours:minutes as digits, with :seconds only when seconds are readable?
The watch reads 5:48
